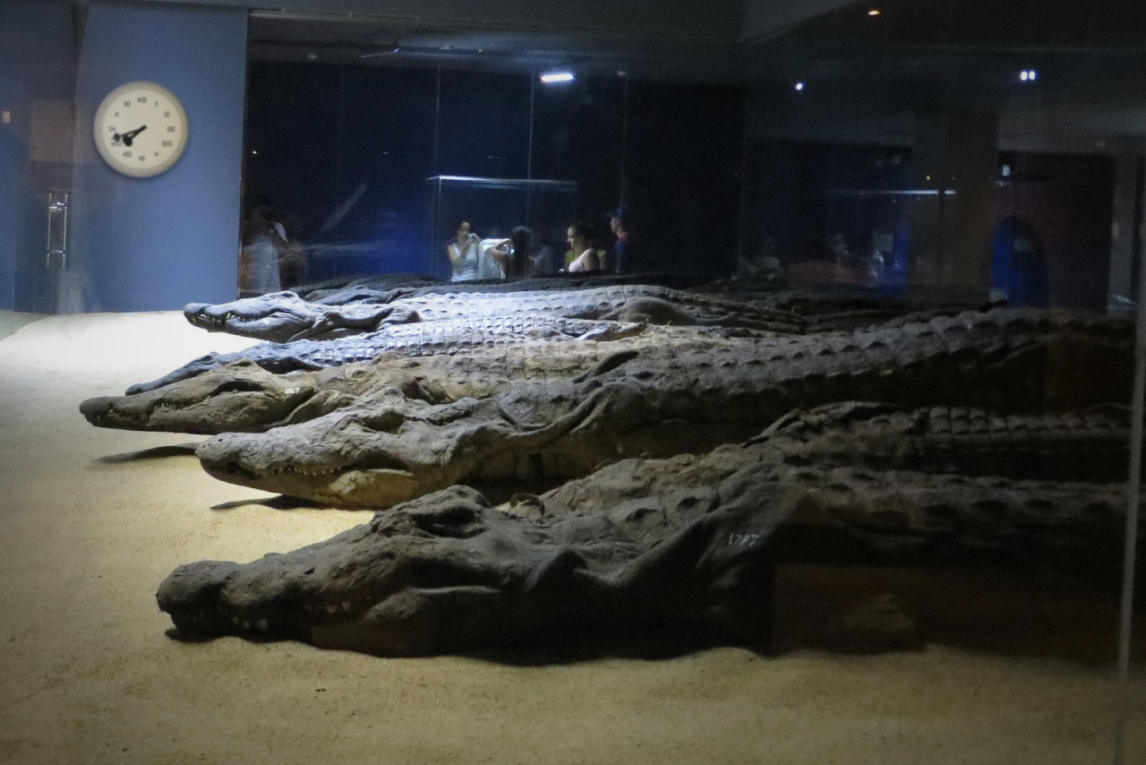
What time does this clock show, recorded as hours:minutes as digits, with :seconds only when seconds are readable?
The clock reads 7:42
